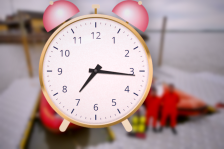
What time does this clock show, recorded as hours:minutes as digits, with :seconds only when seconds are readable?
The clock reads 7:16
